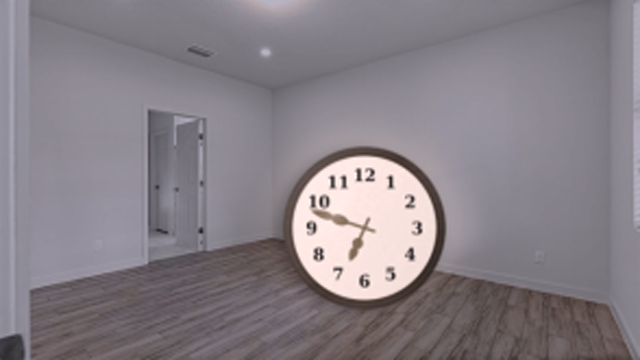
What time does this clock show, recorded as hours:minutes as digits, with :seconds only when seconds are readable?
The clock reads 6:48
